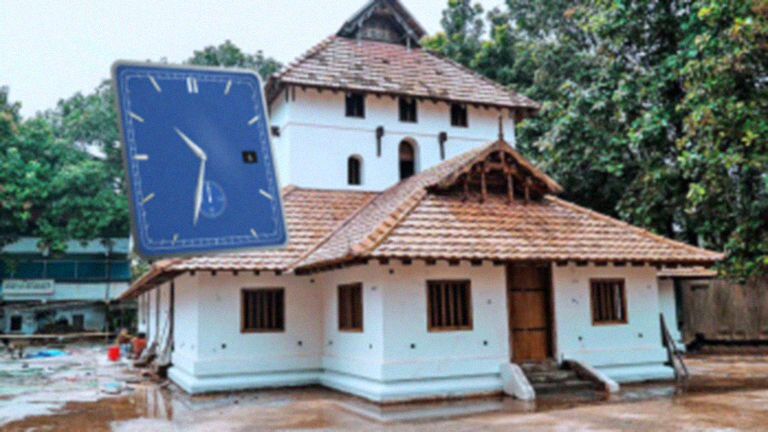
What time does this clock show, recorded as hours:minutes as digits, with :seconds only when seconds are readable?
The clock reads 10:33
